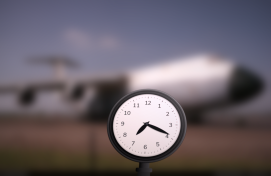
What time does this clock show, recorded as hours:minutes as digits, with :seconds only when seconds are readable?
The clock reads 7:19
